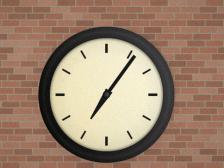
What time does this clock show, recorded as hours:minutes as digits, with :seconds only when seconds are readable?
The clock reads 7:06
